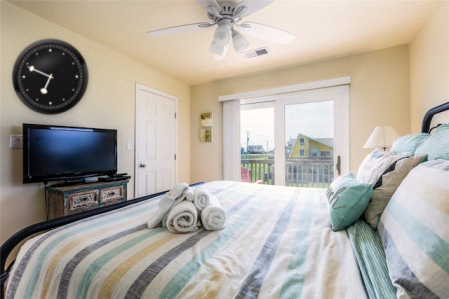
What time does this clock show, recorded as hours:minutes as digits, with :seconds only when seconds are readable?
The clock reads 6:49
